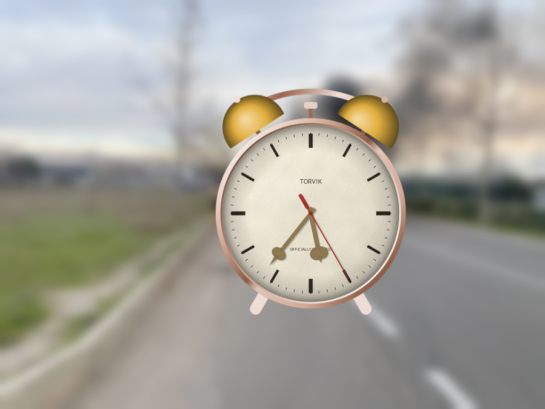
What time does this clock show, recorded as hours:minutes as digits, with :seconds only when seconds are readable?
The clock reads 5:36:25
